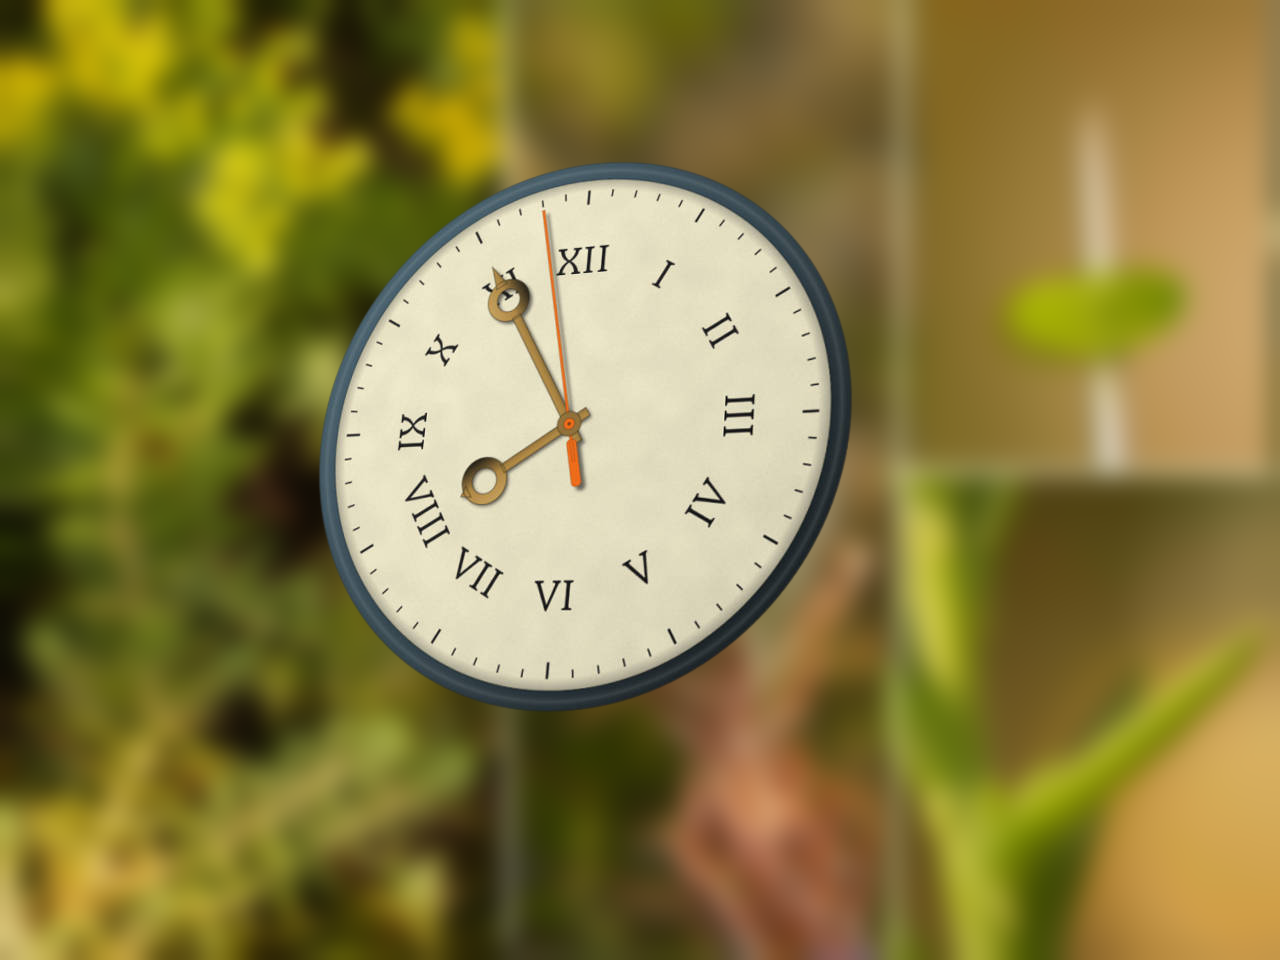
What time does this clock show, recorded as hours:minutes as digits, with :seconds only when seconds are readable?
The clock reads 7:54:58
